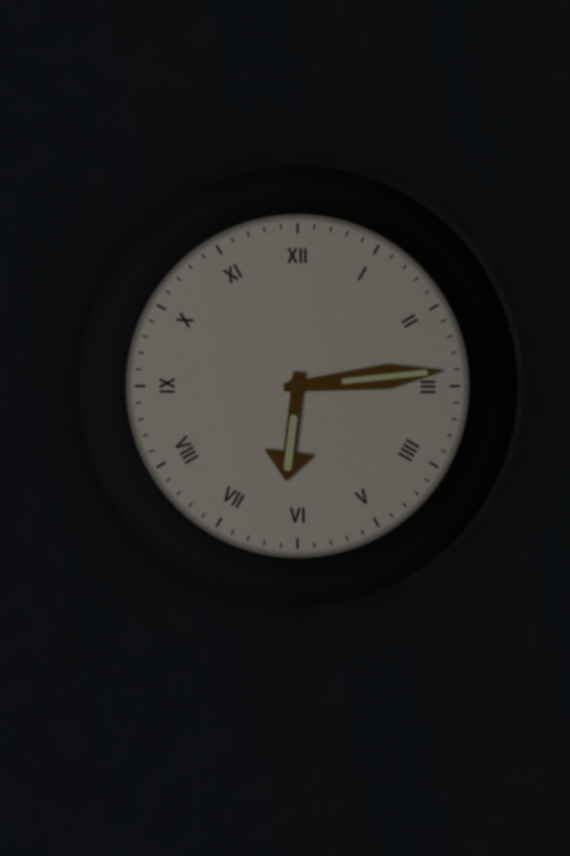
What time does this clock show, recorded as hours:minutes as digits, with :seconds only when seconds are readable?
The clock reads 6:14
